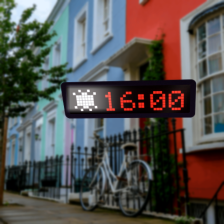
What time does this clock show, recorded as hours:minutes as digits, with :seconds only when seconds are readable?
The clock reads 16:00
